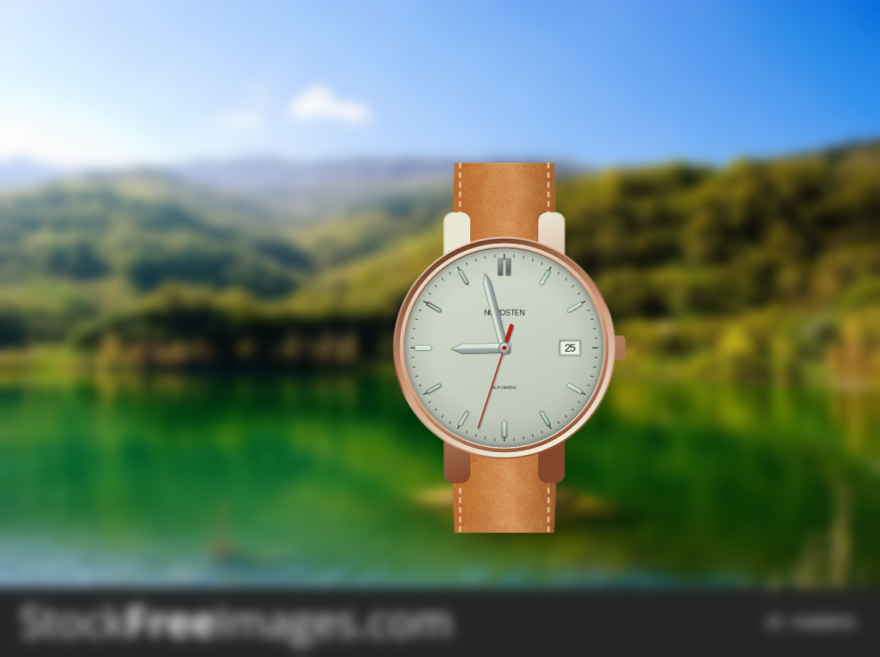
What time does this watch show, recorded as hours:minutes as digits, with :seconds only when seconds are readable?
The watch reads 8:57:33
